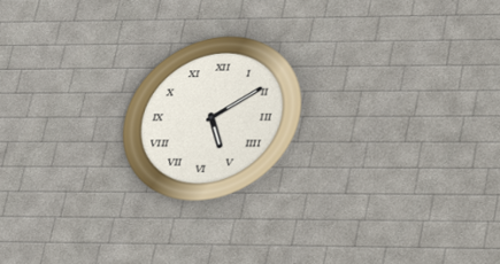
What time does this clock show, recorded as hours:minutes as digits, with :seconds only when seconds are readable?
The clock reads 5:09
